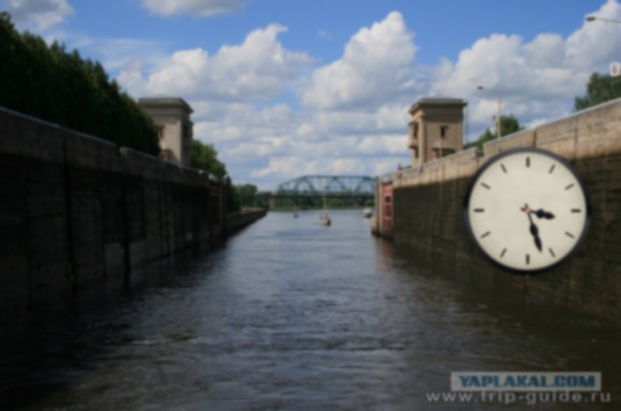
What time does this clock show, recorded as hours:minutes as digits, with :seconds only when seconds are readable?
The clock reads 3:27
